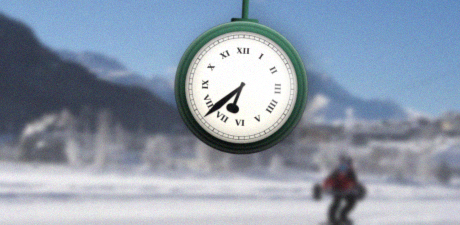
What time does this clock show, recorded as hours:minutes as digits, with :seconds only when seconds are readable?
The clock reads 6:38
